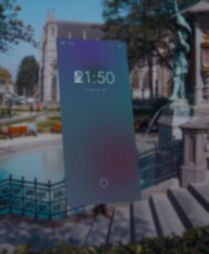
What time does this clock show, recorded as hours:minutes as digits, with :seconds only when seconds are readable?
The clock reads 21:50
